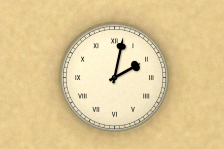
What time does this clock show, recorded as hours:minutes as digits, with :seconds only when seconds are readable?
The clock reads 2:02
